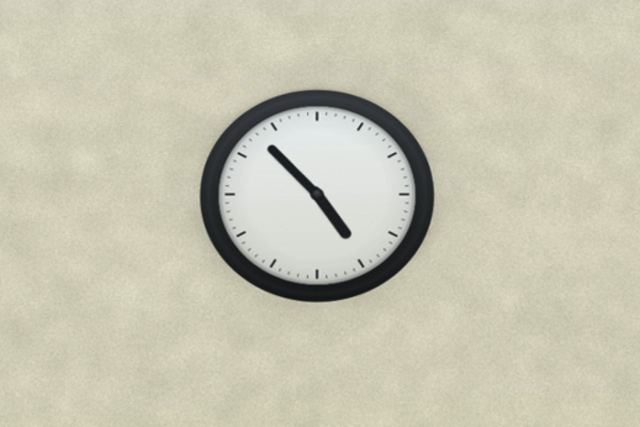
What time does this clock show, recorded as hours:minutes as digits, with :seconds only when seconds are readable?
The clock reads 4:53
